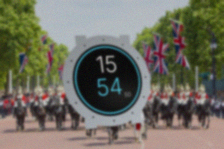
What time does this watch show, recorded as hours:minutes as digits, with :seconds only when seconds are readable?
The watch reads 15:54
